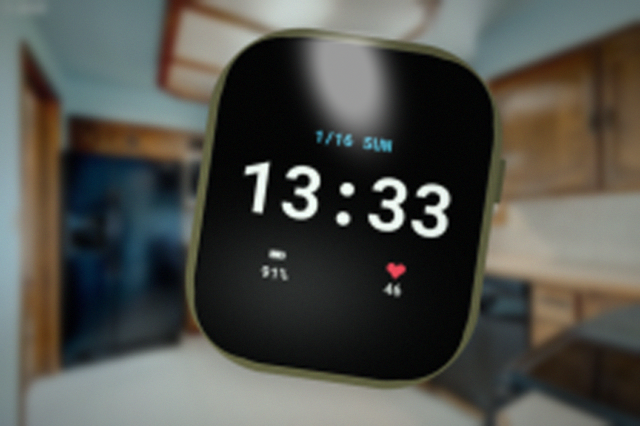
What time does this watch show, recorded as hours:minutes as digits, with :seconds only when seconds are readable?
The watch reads 13:33
